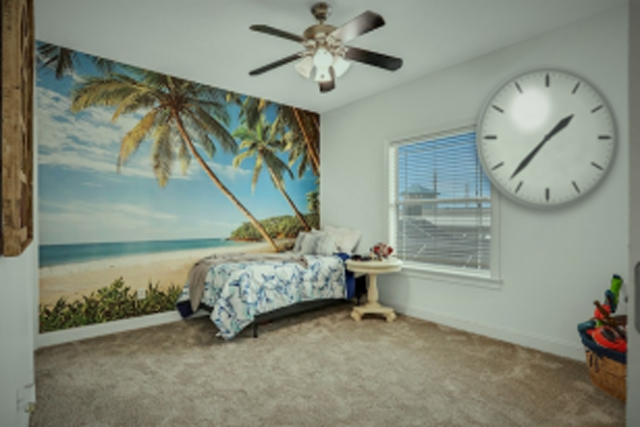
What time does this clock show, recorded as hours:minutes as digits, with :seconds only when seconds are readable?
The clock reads 1:37
